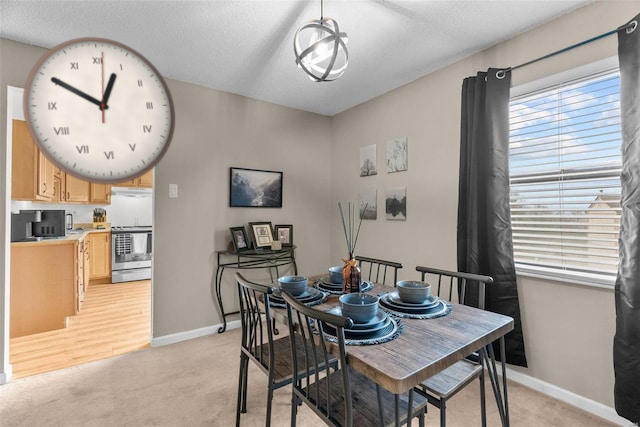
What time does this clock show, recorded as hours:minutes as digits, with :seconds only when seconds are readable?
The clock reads 12:50:01
